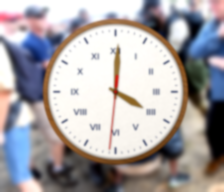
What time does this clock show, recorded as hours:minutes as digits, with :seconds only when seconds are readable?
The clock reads 4:00:31
